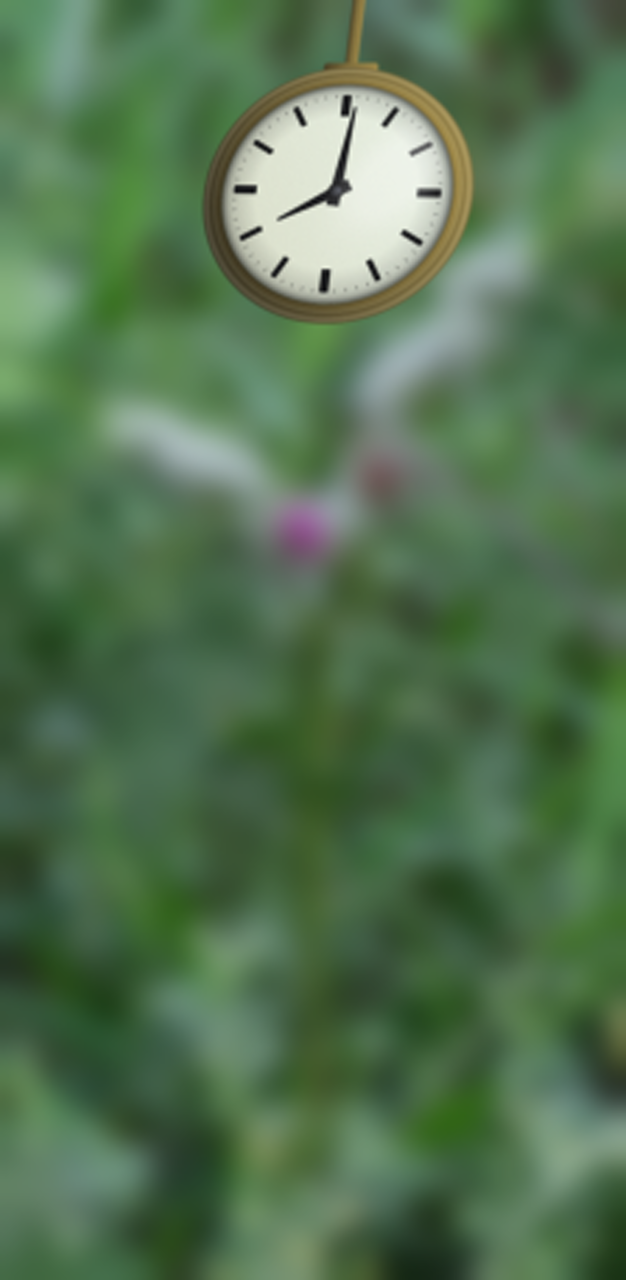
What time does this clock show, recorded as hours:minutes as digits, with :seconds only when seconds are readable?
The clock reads 8:01
